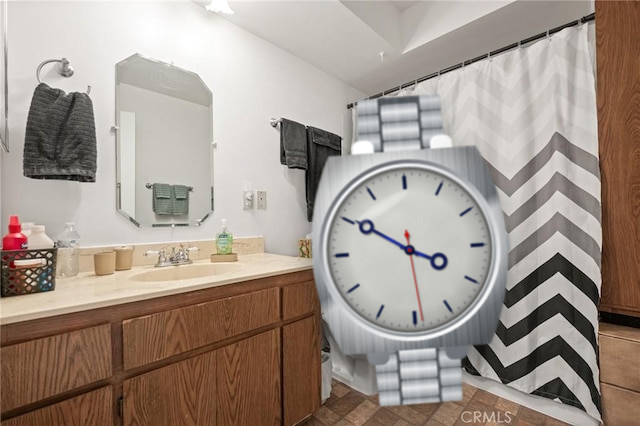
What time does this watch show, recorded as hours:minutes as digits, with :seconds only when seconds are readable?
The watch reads 3:50:29
